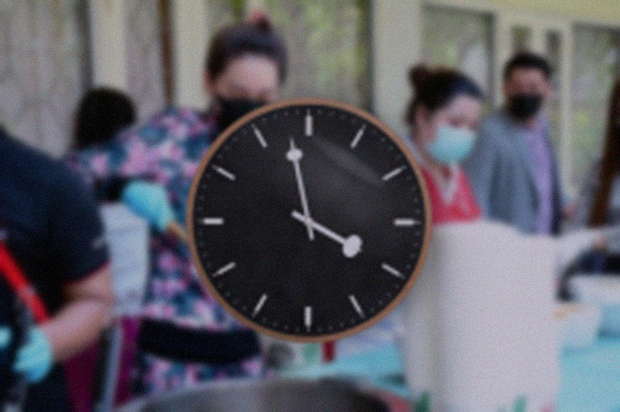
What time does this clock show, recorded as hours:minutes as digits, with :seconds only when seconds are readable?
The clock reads 3:58
